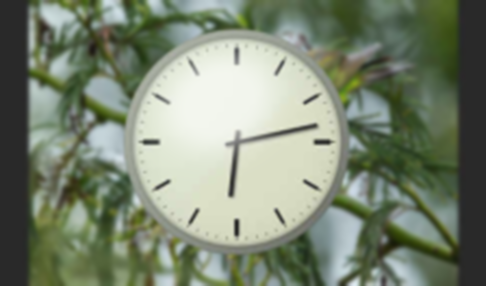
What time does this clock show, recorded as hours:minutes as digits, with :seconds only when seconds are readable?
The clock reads 6:13
